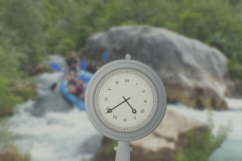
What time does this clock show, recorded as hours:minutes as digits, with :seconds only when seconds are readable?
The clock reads 4:39
